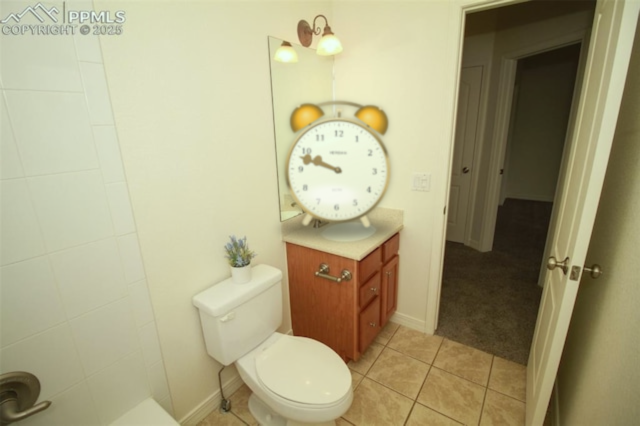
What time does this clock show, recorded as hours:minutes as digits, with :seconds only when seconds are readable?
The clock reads 9:48
